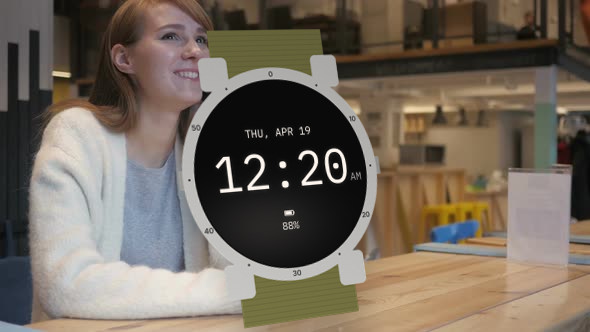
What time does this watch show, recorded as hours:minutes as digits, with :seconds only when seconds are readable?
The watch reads 12:20
